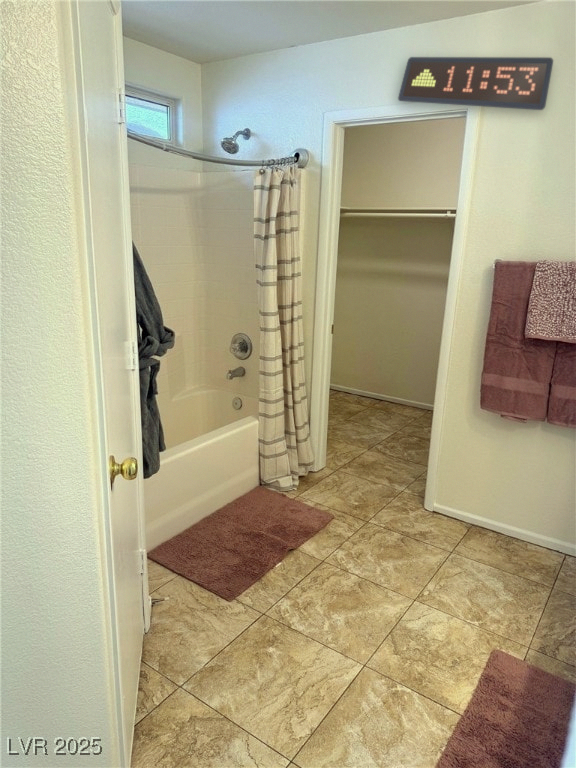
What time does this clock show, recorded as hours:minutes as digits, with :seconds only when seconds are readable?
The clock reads 11:53
